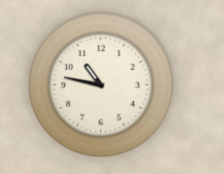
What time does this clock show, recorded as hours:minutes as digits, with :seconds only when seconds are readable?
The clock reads 10:47
